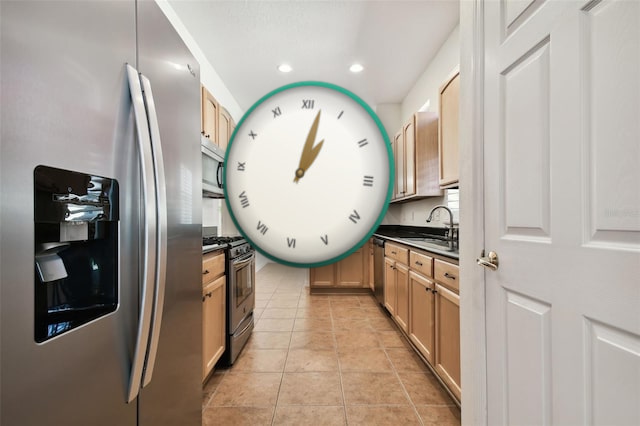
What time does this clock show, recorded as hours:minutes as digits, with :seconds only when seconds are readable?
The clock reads 1:02
